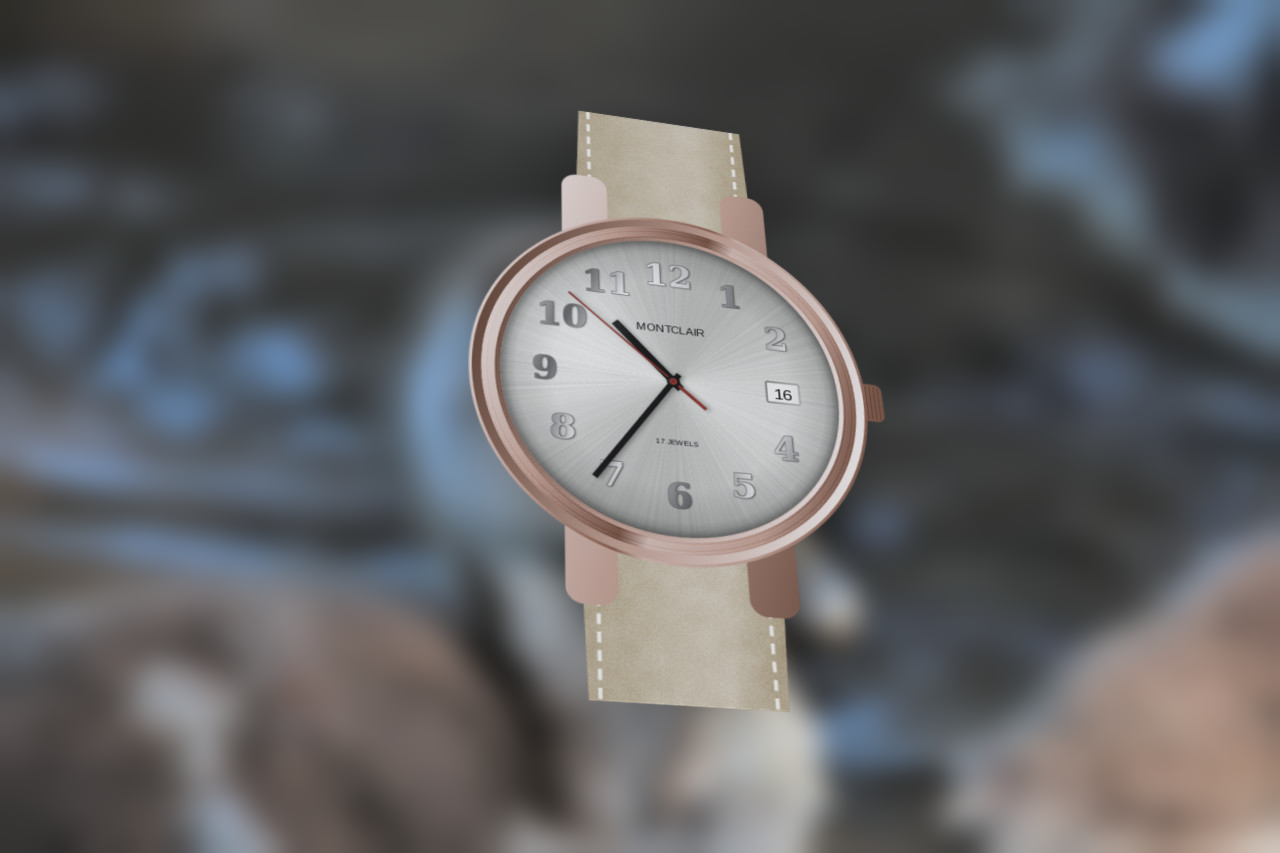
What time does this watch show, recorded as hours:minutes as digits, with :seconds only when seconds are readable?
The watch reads 10:35:52
